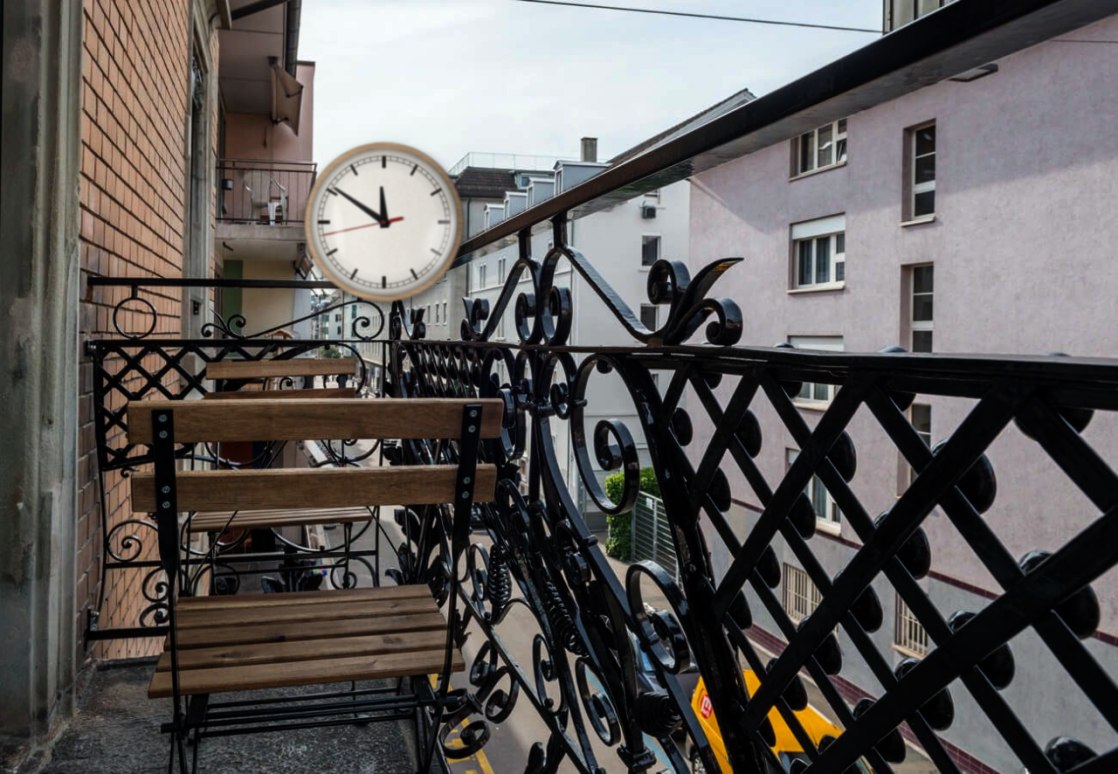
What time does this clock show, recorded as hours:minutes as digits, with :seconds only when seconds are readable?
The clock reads 11:50:43
